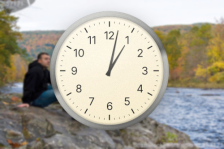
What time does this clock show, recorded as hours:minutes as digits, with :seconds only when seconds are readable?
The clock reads 1:02
